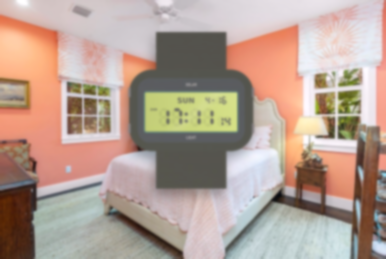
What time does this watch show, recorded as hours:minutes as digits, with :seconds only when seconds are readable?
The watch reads 17:11
